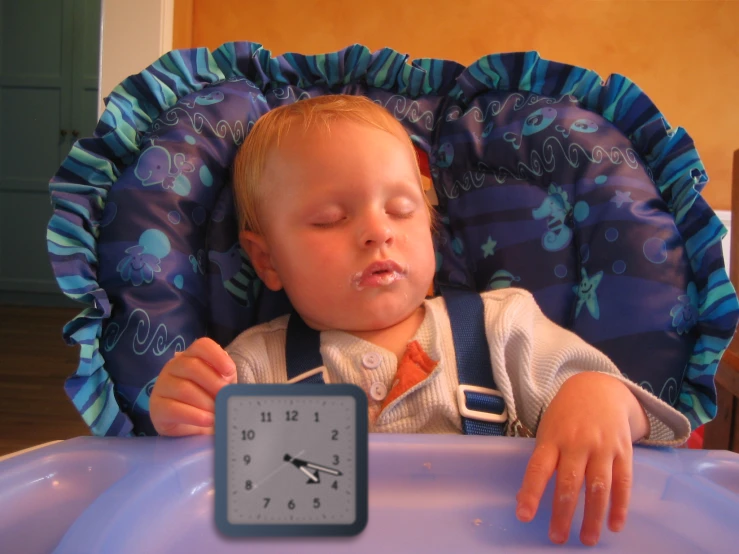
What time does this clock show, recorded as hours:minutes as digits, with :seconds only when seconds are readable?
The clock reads 4:17:39
